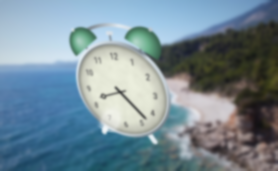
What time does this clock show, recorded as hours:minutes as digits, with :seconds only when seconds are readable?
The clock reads 8:23
